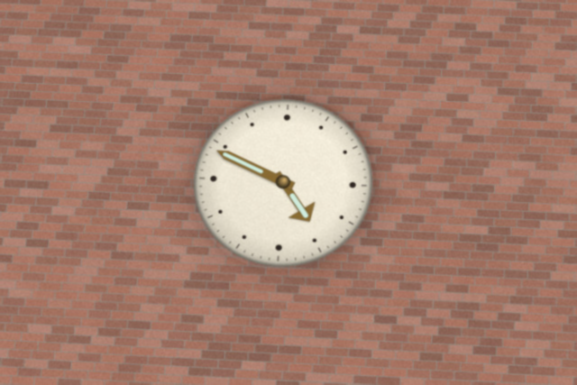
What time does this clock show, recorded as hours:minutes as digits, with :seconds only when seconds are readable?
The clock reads 4:49
